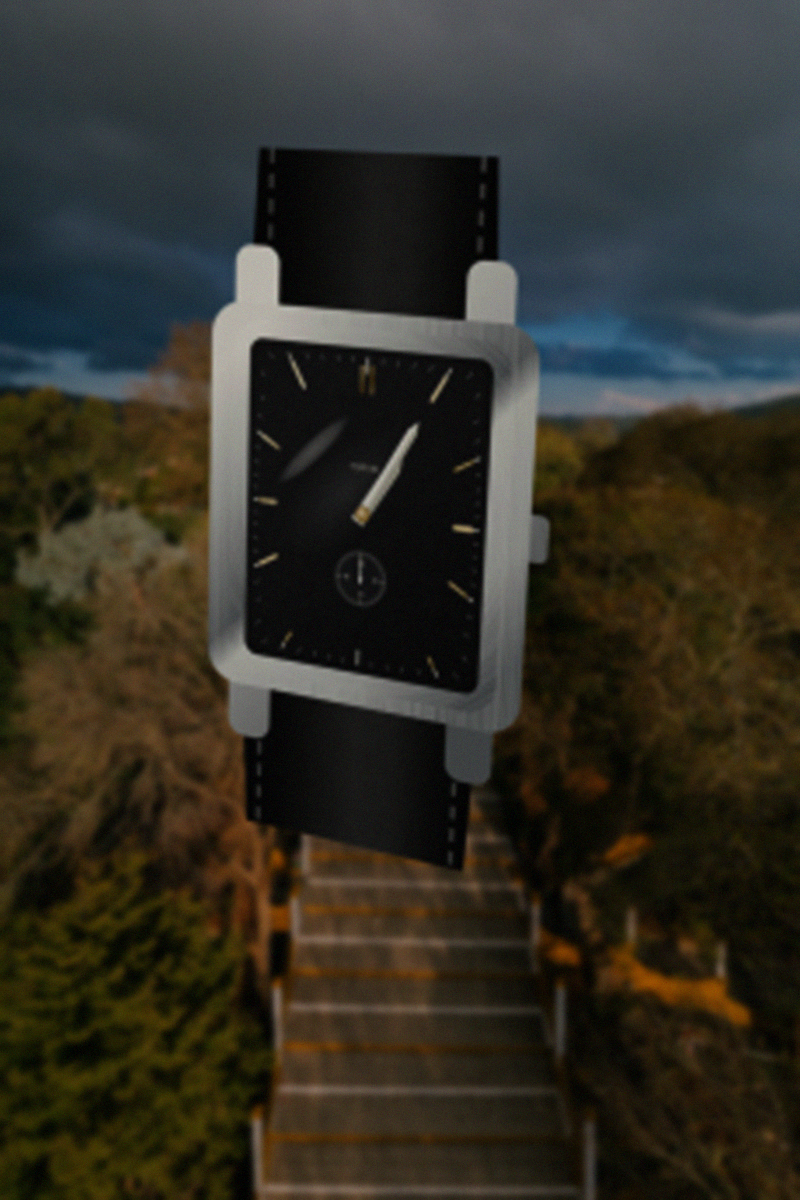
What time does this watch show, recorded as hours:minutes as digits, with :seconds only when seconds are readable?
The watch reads 1:05
